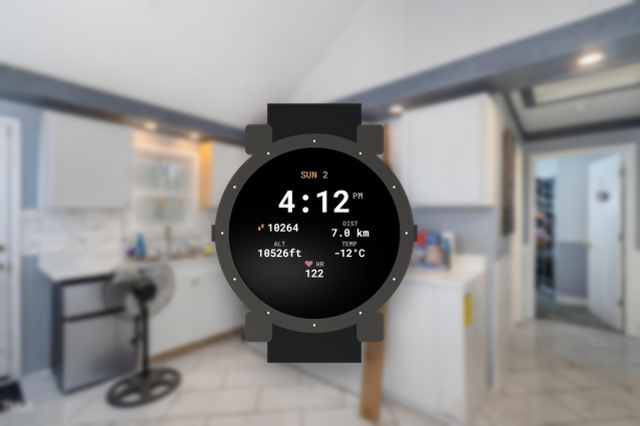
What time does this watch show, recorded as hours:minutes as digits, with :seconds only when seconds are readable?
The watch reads 4:12
